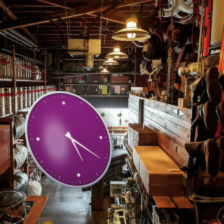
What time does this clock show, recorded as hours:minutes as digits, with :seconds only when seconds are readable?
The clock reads 5:21
